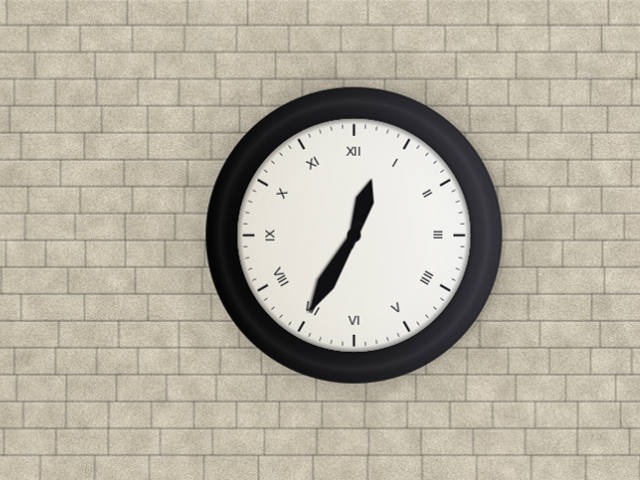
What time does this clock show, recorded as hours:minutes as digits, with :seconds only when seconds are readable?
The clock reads 12:35
